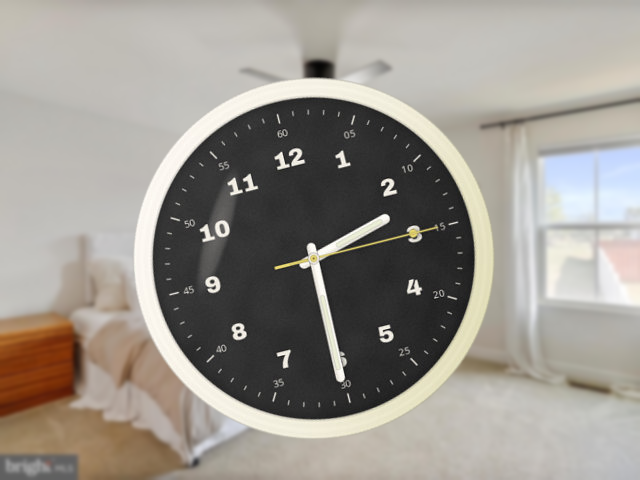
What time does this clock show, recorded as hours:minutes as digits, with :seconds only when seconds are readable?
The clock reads 2:30:15
